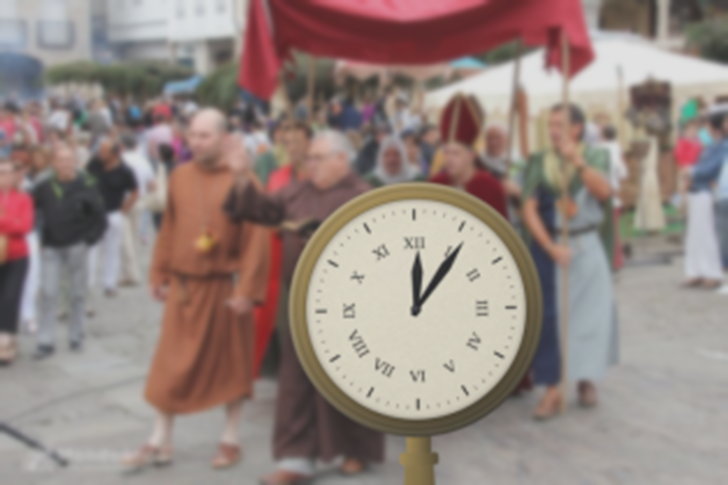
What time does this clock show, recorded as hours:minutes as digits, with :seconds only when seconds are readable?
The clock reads 12:06
